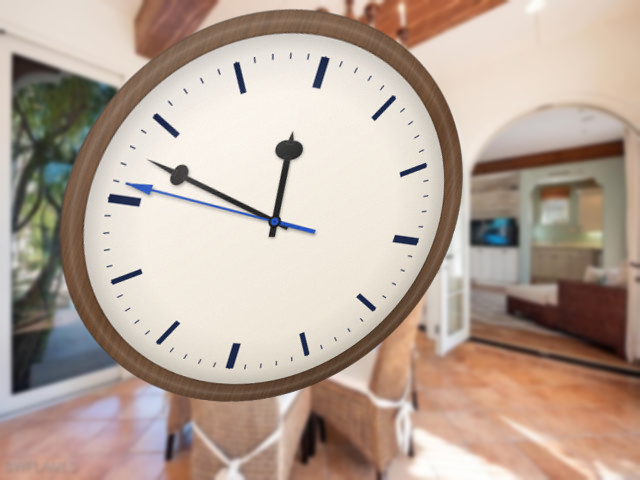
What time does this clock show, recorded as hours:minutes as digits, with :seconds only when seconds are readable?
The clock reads 11:47:46
